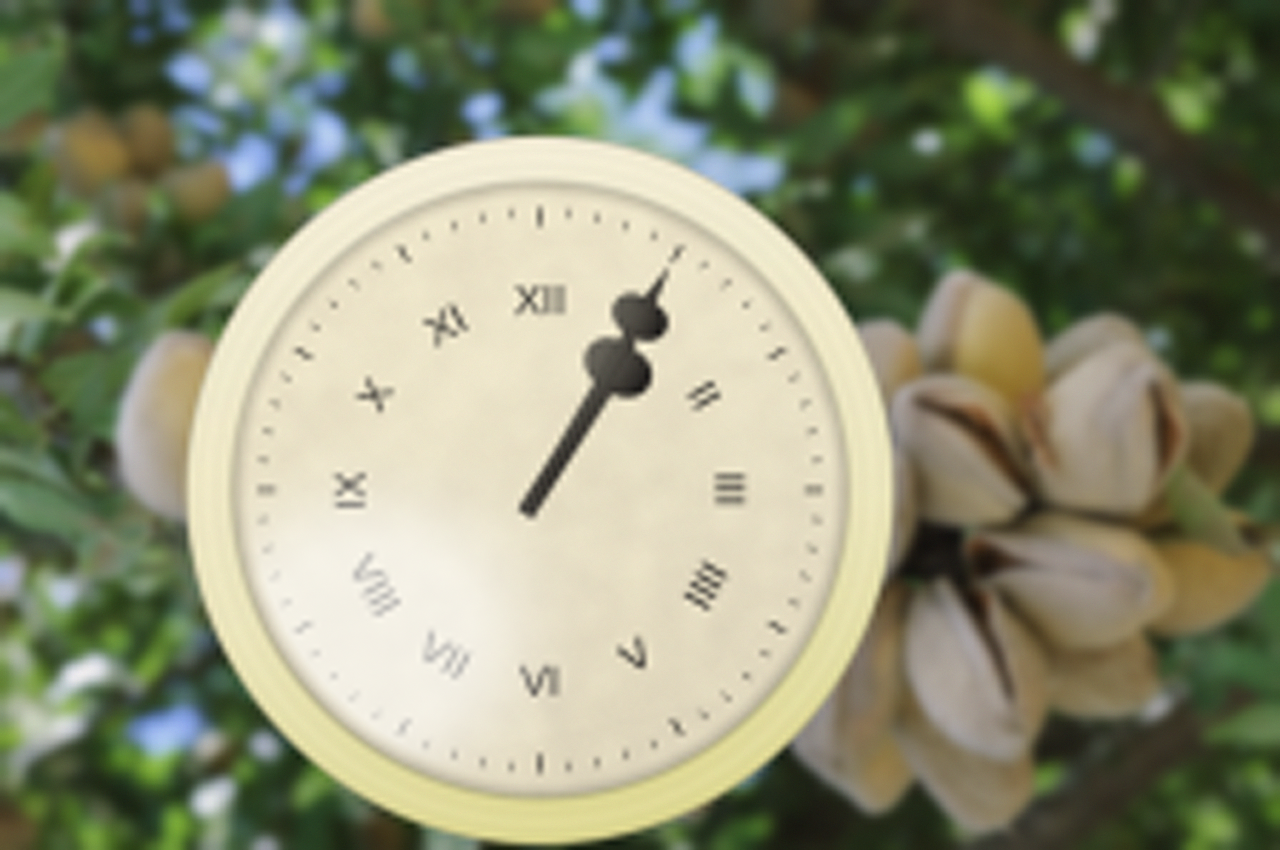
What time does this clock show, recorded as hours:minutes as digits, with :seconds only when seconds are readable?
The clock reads 1:05
